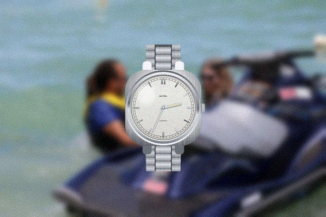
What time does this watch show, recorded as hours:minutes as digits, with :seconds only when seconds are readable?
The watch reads 2:34
